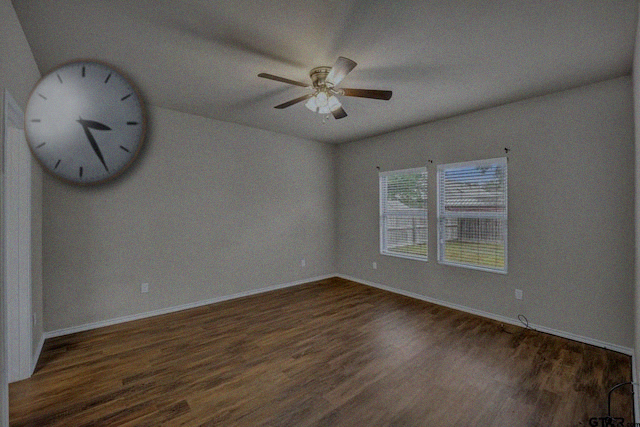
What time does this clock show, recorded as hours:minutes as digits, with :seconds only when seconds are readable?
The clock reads 3:25
